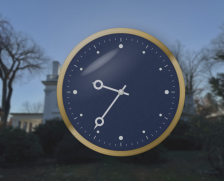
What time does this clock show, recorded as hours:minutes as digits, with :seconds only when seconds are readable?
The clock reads 9:36
